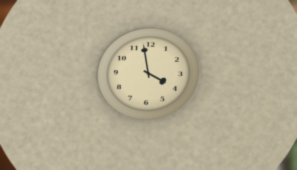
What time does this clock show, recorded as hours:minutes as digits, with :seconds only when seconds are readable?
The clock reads 3:58
